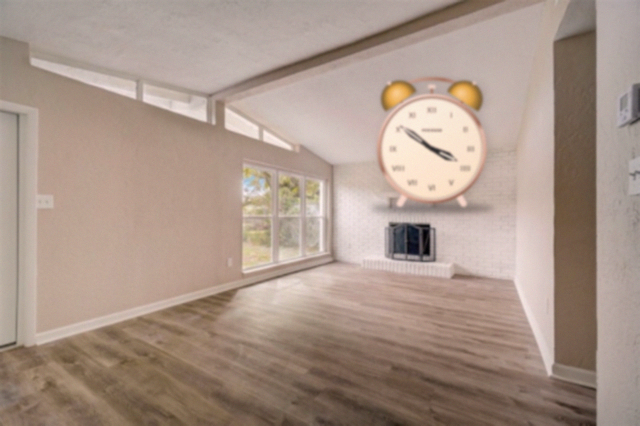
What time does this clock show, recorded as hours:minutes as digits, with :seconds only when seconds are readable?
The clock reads 3:51
